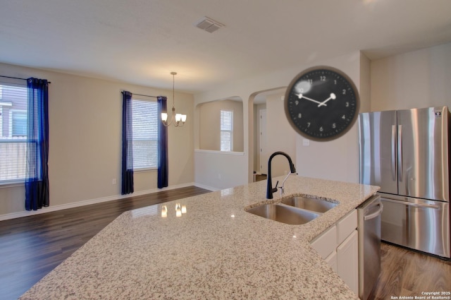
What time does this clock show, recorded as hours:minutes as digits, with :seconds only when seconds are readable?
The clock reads 1:48
